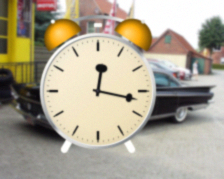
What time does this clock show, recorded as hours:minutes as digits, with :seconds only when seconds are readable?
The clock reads 12:17
